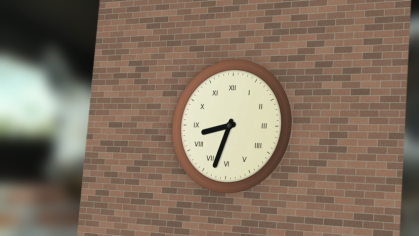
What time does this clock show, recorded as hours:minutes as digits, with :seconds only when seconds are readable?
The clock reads 8:33
